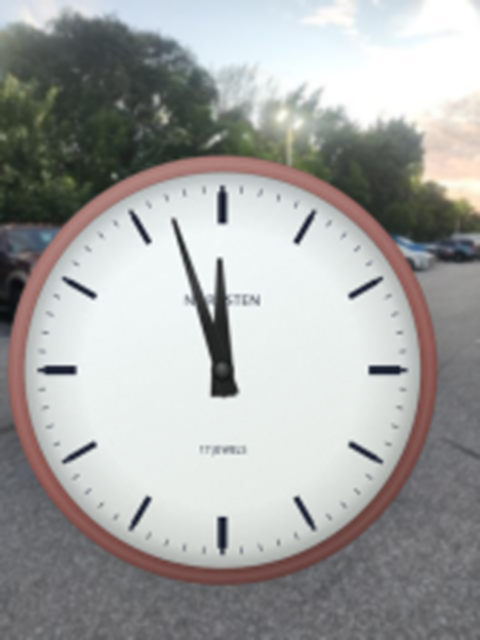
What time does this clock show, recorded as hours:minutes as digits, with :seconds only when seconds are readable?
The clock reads 11:57
